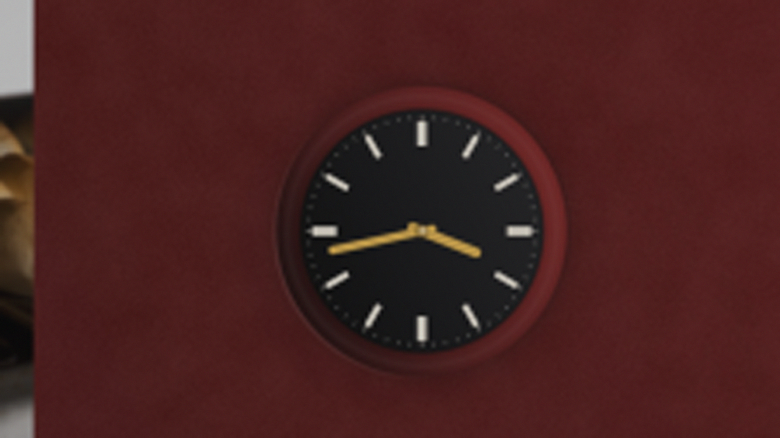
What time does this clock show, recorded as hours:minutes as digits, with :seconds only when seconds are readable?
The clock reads 3:43
